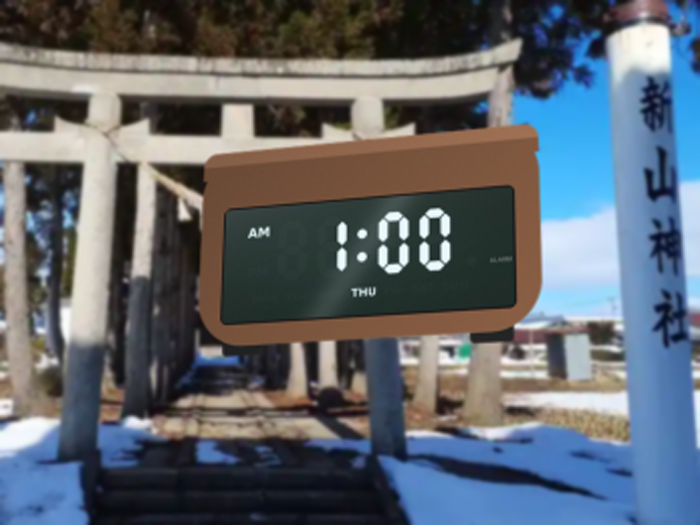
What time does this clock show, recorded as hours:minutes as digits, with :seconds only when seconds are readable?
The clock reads 1:00
